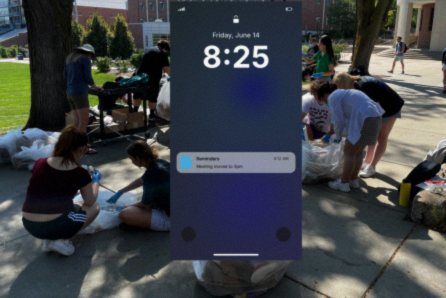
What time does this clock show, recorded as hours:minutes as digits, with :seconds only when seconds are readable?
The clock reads 8:25
